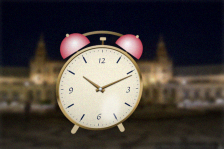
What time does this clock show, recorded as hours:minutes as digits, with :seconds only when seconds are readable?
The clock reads 10:11
